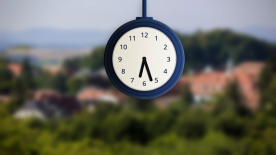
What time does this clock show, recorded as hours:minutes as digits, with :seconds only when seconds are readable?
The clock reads 6:27
